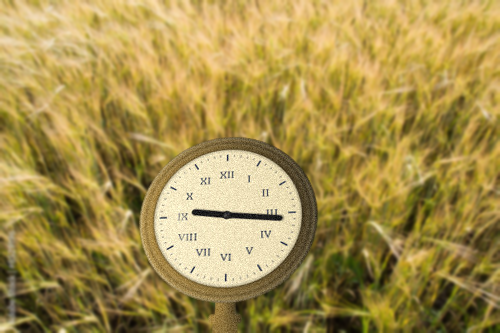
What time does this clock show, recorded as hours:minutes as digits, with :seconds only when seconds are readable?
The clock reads 9:16
